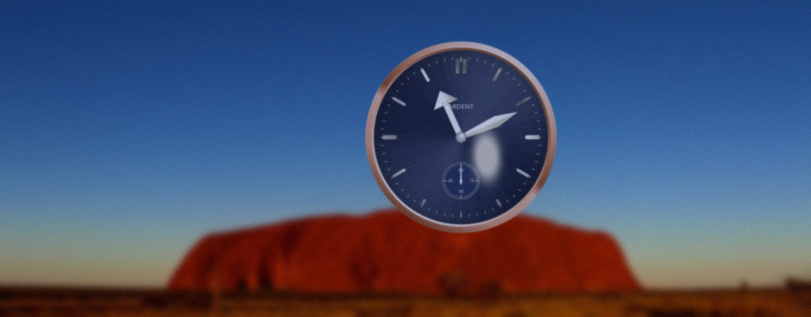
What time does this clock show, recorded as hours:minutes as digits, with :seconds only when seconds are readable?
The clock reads 11:11
